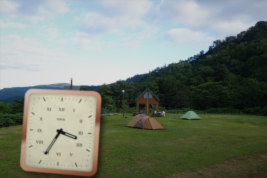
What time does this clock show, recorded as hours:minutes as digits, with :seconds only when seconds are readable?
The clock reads 3:35
